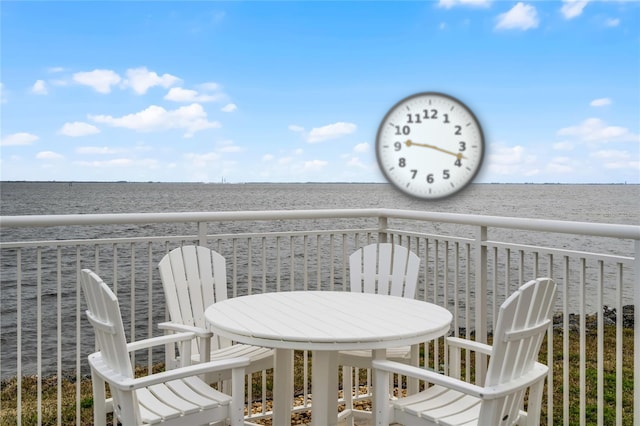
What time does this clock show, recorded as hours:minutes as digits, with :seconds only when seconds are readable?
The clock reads 9:18
